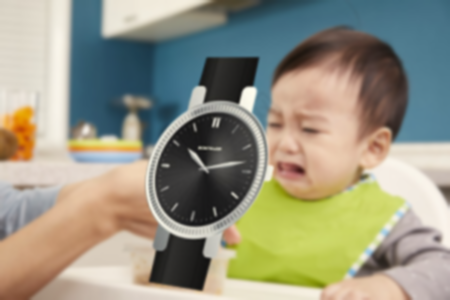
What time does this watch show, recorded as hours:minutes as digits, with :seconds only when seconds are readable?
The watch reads 10:13
